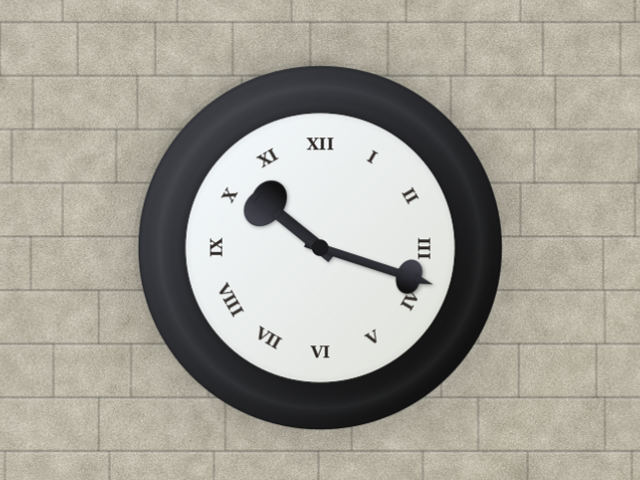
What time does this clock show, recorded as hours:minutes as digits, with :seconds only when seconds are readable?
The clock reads 10:18
